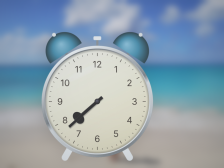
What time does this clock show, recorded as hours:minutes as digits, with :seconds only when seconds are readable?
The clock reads 7:38
